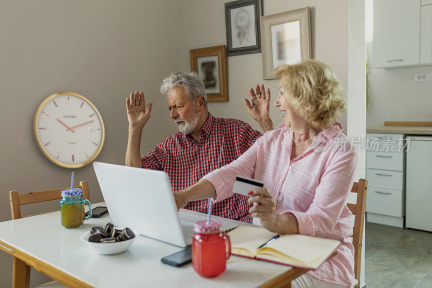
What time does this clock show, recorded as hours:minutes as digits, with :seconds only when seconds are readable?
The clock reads 10:12
